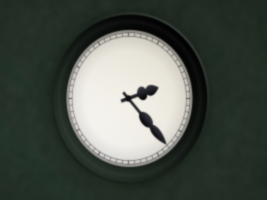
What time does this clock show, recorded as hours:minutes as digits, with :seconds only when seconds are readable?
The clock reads 2:23
